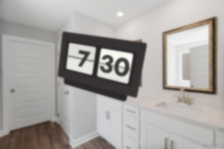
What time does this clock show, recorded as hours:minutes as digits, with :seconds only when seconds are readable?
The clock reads 7:30
